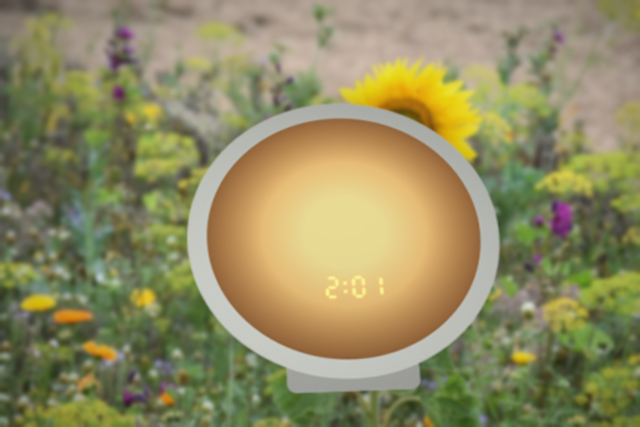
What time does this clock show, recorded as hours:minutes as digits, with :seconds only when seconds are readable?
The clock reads 2:01
